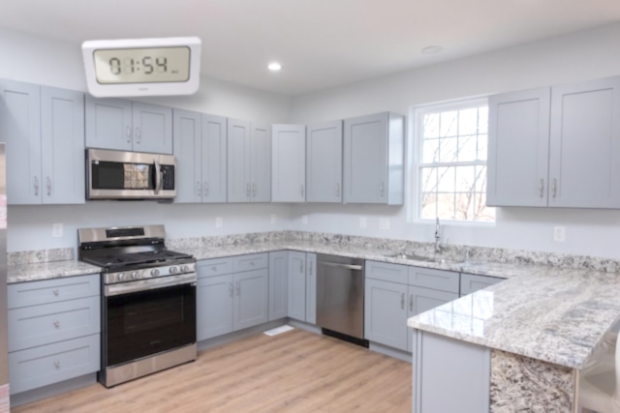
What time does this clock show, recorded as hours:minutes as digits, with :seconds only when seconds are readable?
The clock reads 1:54
